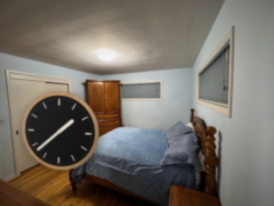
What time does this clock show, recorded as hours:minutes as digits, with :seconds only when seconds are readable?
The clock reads 1:38
